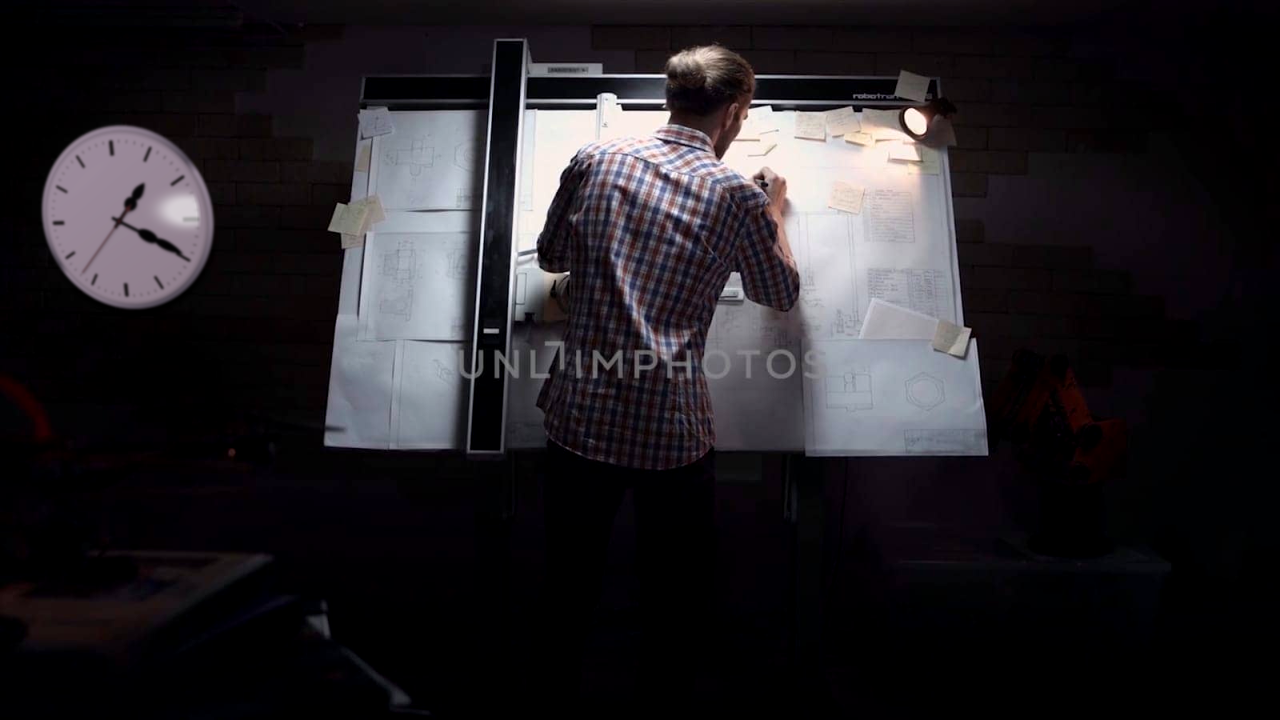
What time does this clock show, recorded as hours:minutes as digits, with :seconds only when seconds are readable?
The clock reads 1:19:37
